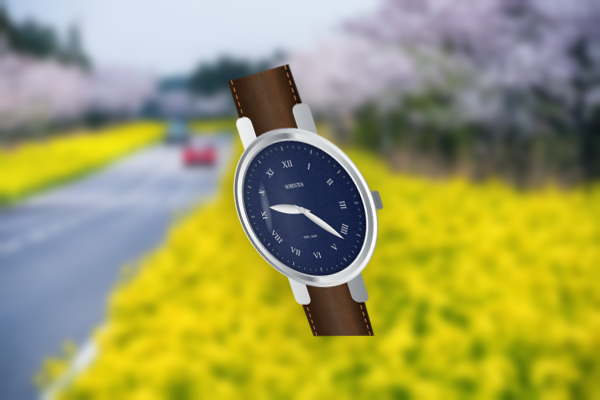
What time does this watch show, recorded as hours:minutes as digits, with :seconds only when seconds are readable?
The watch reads 9:22
